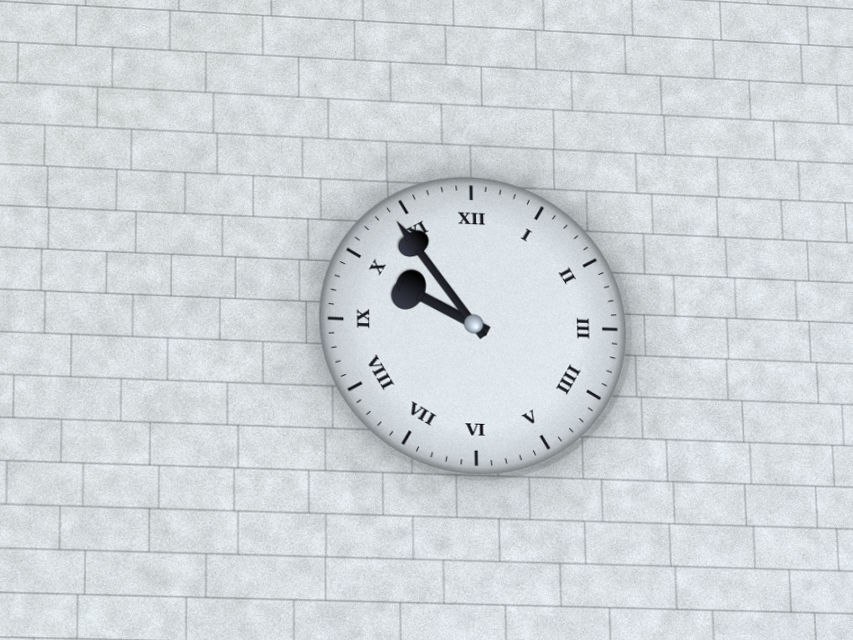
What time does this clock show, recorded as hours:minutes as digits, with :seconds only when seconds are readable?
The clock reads 9:54
